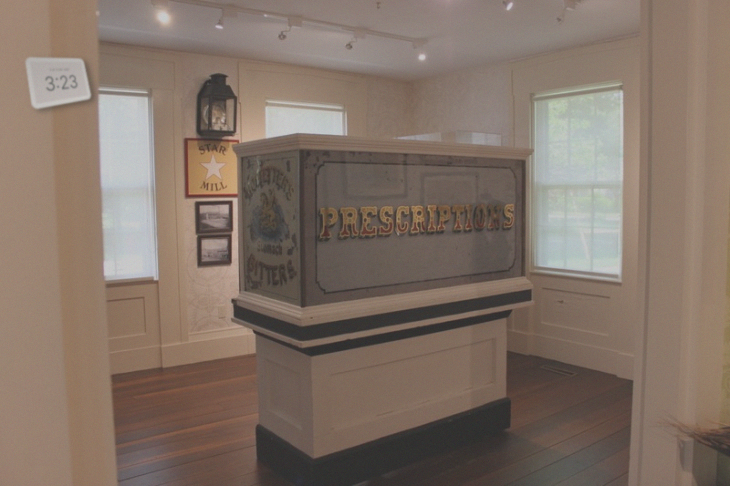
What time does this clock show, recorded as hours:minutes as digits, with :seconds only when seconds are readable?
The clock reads 3:23
